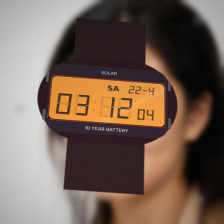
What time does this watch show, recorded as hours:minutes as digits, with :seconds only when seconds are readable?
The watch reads 3:12:04
